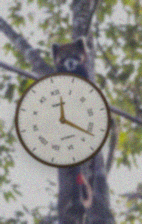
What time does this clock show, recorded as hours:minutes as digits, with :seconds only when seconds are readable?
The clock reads 12:22
